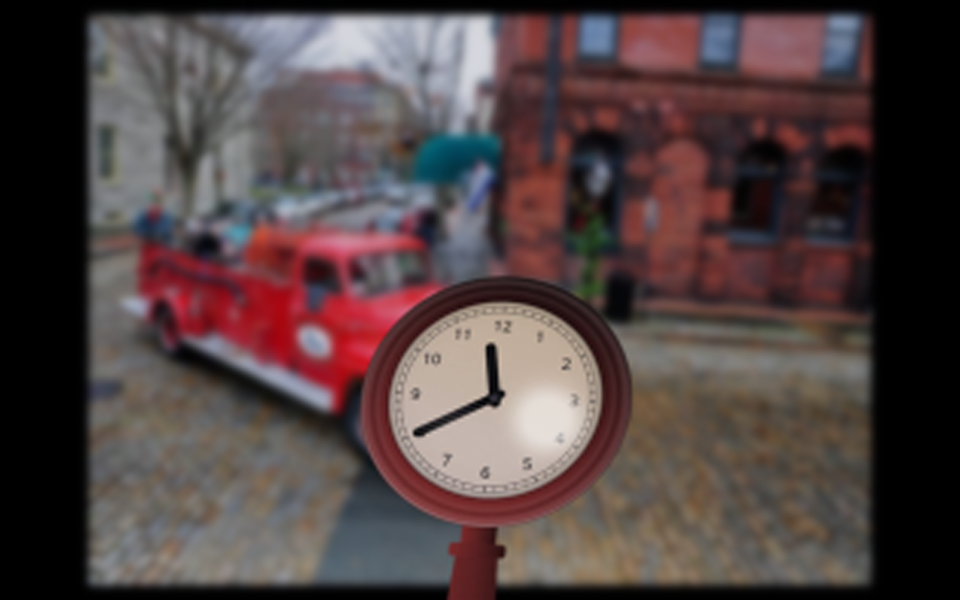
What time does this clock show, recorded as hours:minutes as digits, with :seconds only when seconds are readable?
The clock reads 11:40
